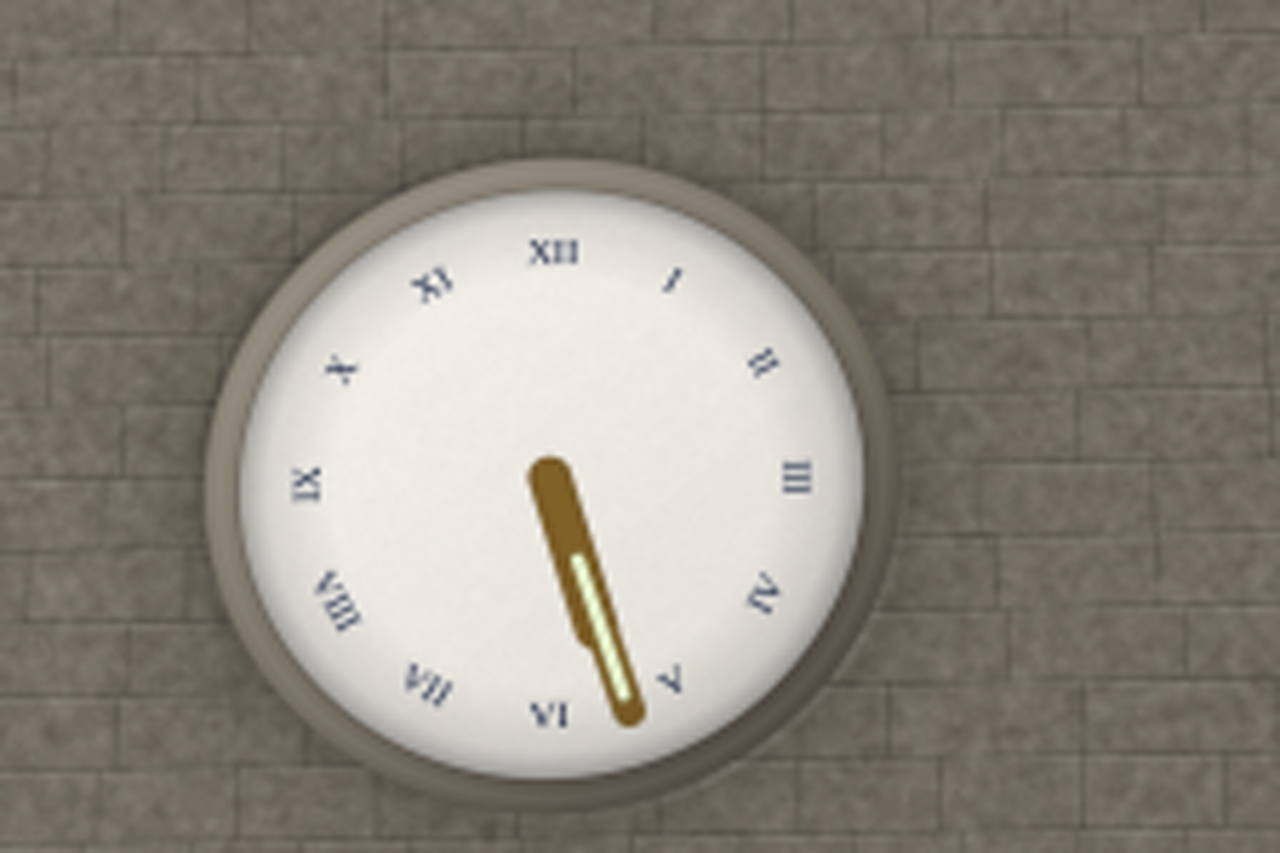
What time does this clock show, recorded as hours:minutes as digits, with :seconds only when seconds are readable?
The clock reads 5:27
